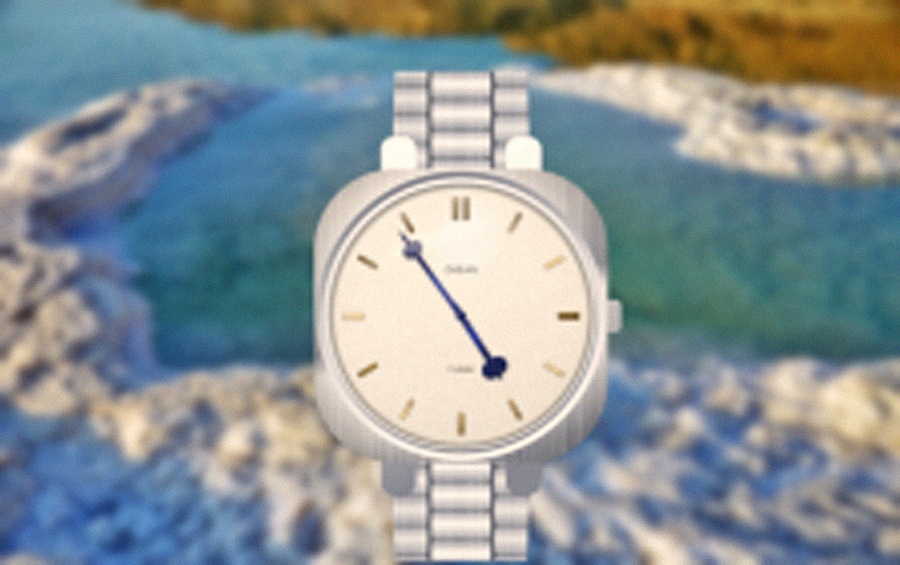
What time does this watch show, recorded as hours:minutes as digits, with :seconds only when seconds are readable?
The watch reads 4:54
